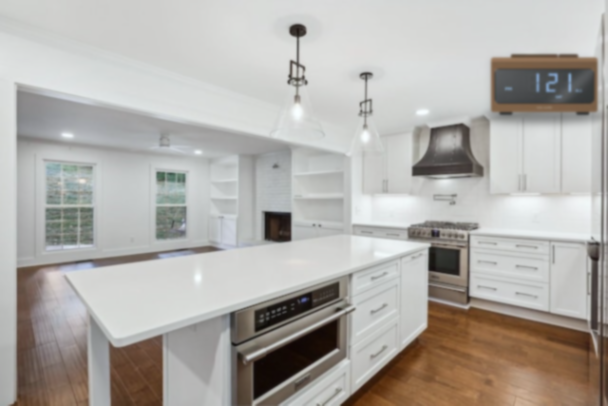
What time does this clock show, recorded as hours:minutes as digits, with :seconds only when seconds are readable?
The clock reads 1:21
